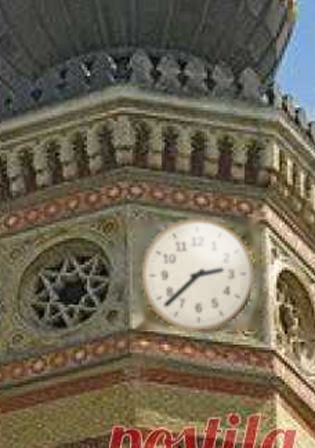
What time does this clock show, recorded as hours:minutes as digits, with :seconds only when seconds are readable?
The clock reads 2:38
